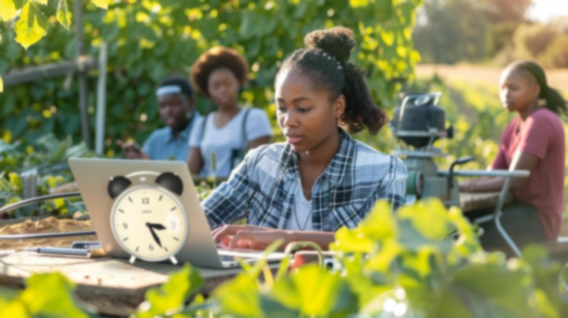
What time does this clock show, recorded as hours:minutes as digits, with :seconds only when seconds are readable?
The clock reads 3:26
